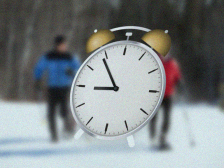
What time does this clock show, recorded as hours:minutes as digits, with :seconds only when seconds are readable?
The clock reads 8:54
